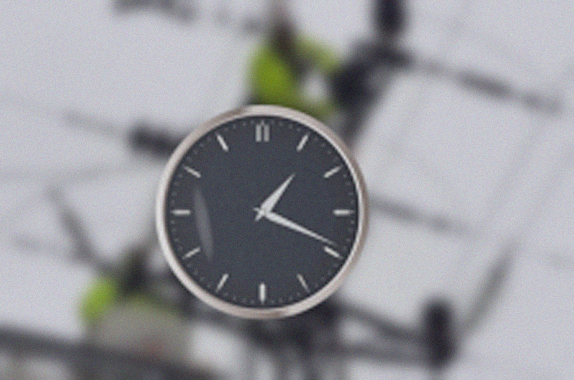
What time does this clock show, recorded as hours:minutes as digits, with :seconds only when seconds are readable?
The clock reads 1:19
